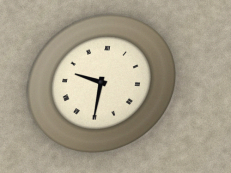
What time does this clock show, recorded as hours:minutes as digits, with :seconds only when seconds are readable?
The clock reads 9:30
